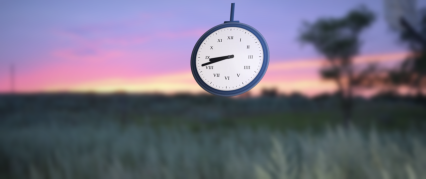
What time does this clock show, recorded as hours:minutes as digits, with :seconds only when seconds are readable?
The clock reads 8:42
